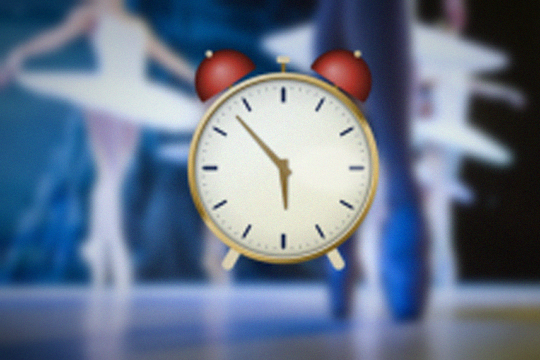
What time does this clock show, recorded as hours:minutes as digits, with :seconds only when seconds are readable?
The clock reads 5:53
